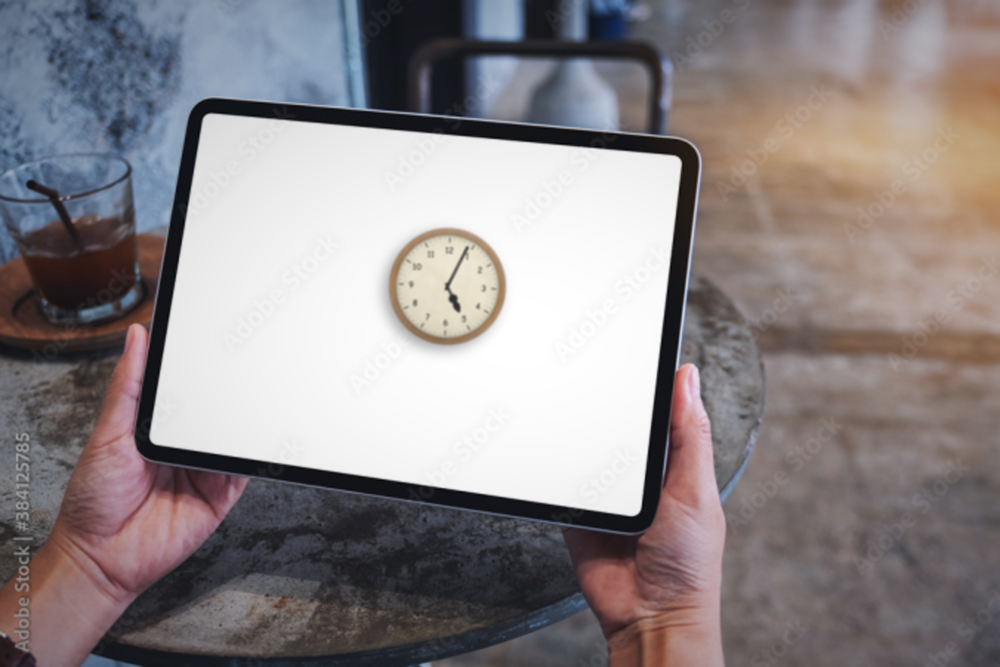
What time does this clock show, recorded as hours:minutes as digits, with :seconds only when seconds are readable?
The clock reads 5:04
